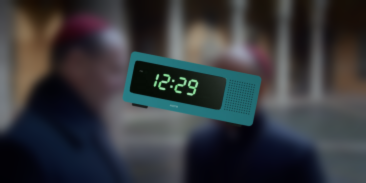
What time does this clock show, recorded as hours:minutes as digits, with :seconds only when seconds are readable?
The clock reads 12:29
